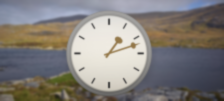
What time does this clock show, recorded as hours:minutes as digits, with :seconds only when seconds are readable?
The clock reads 1:12
